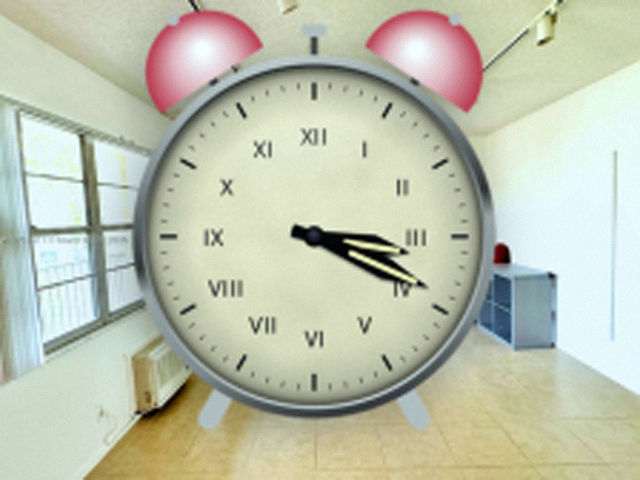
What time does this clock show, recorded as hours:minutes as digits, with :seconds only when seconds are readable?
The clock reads 3:19
